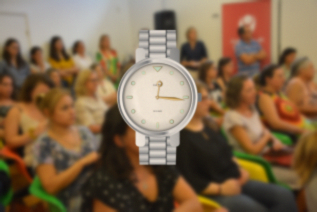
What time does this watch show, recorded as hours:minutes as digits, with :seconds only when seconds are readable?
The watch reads 12:16
